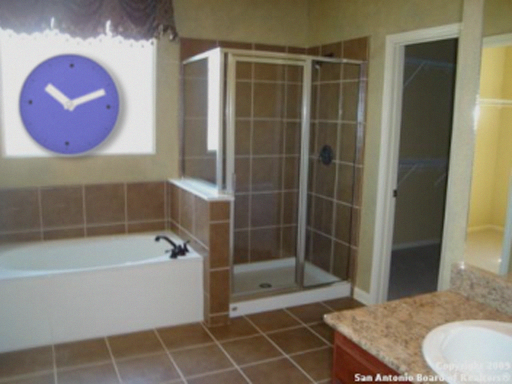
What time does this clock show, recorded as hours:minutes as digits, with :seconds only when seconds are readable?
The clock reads 10:11
